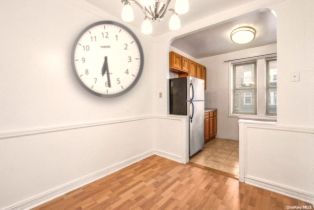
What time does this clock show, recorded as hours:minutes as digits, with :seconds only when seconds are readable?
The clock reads 6:29
